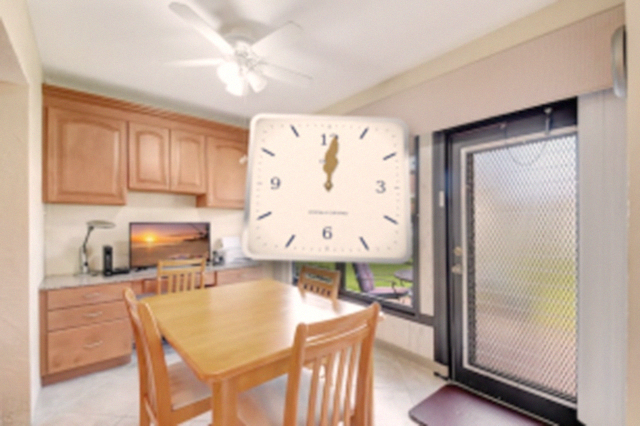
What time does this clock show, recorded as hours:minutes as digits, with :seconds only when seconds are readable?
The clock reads 12:01
